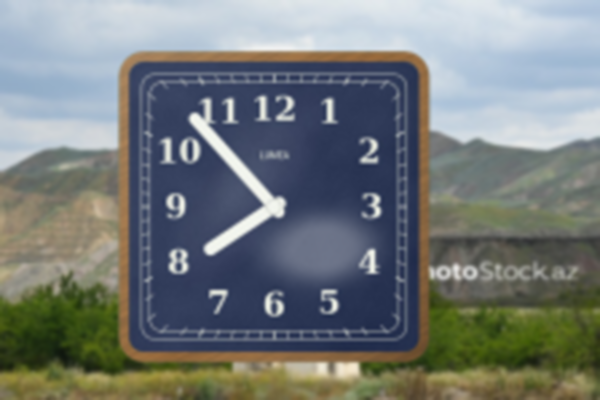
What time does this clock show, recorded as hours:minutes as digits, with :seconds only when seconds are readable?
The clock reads 7:53
